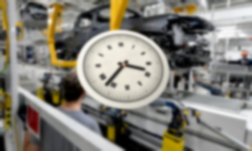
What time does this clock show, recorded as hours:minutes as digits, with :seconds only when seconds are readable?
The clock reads 3:37
